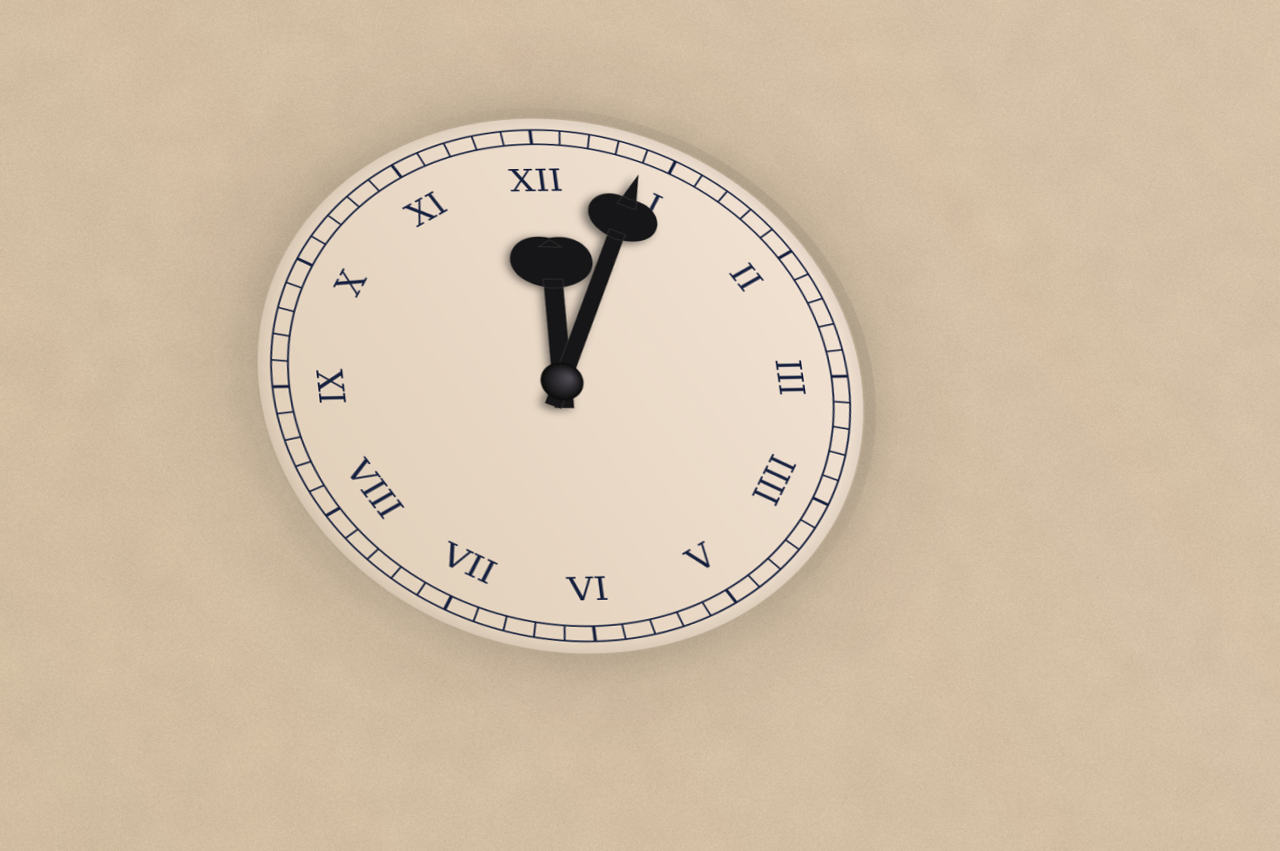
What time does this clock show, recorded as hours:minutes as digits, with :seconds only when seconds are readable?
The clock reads 12:04
